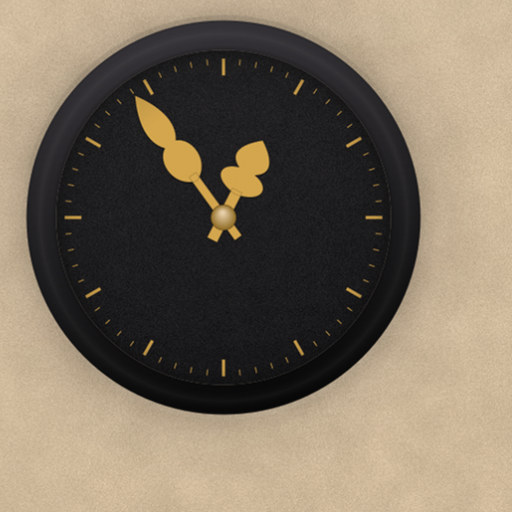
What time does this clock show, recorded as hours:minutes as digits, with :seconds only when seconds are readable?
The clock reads 12:54
